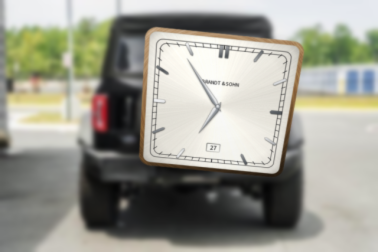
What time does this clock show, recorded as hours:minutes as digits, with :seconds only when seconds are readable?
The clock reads 6:54
